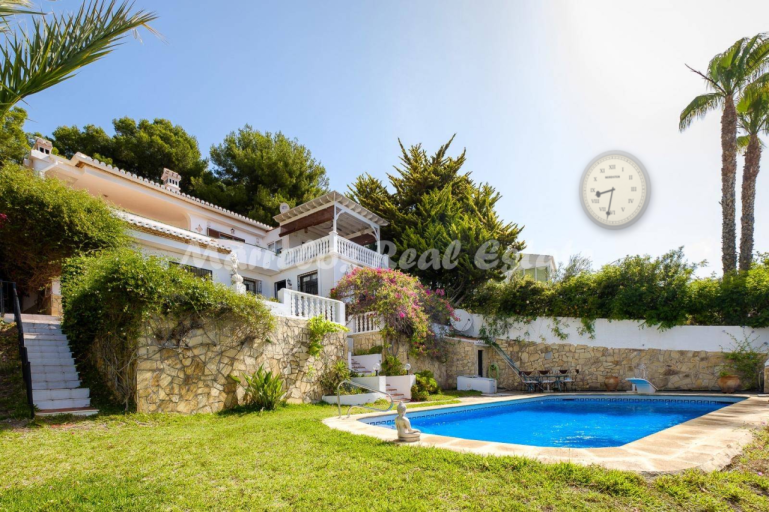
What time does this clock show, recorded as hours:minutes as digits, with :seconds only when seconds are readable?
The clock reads 8:32
